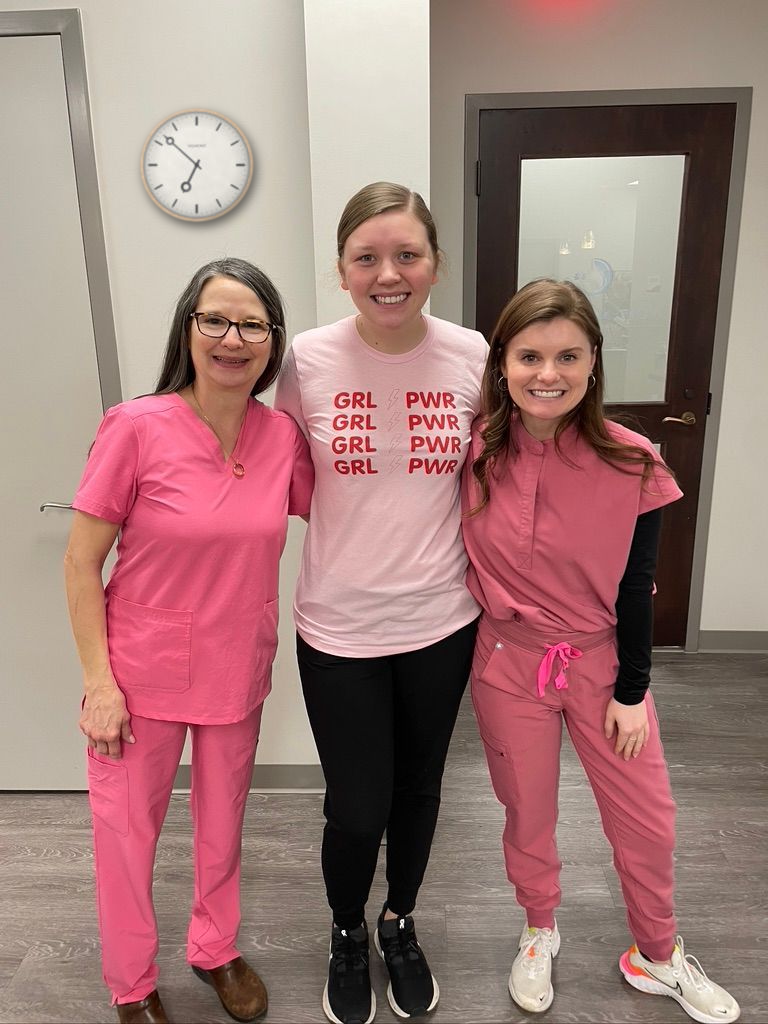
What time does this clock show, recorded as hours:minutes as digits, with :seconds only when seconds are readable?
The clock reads 6:52
